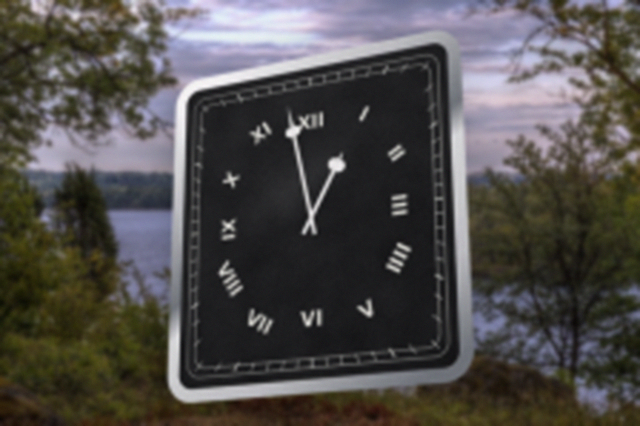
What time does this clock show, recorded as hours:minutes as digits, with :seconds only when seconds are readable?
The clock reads 12:58
